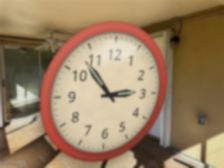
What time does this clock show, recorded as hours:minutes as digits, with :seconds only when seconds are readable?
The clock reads 2:53
